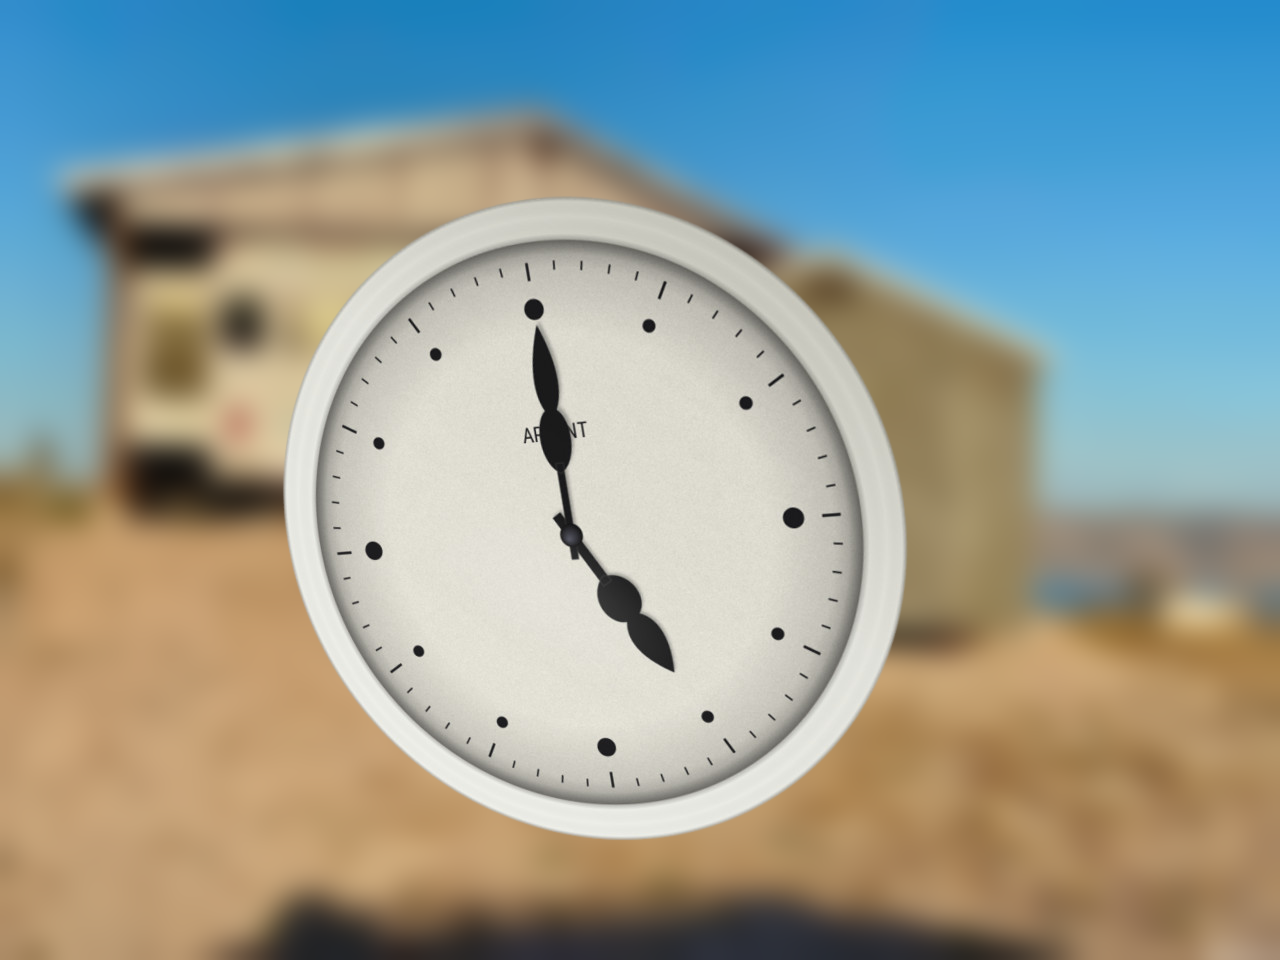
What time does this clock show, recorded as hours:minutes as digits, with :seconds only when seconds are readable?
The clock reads 5:00
